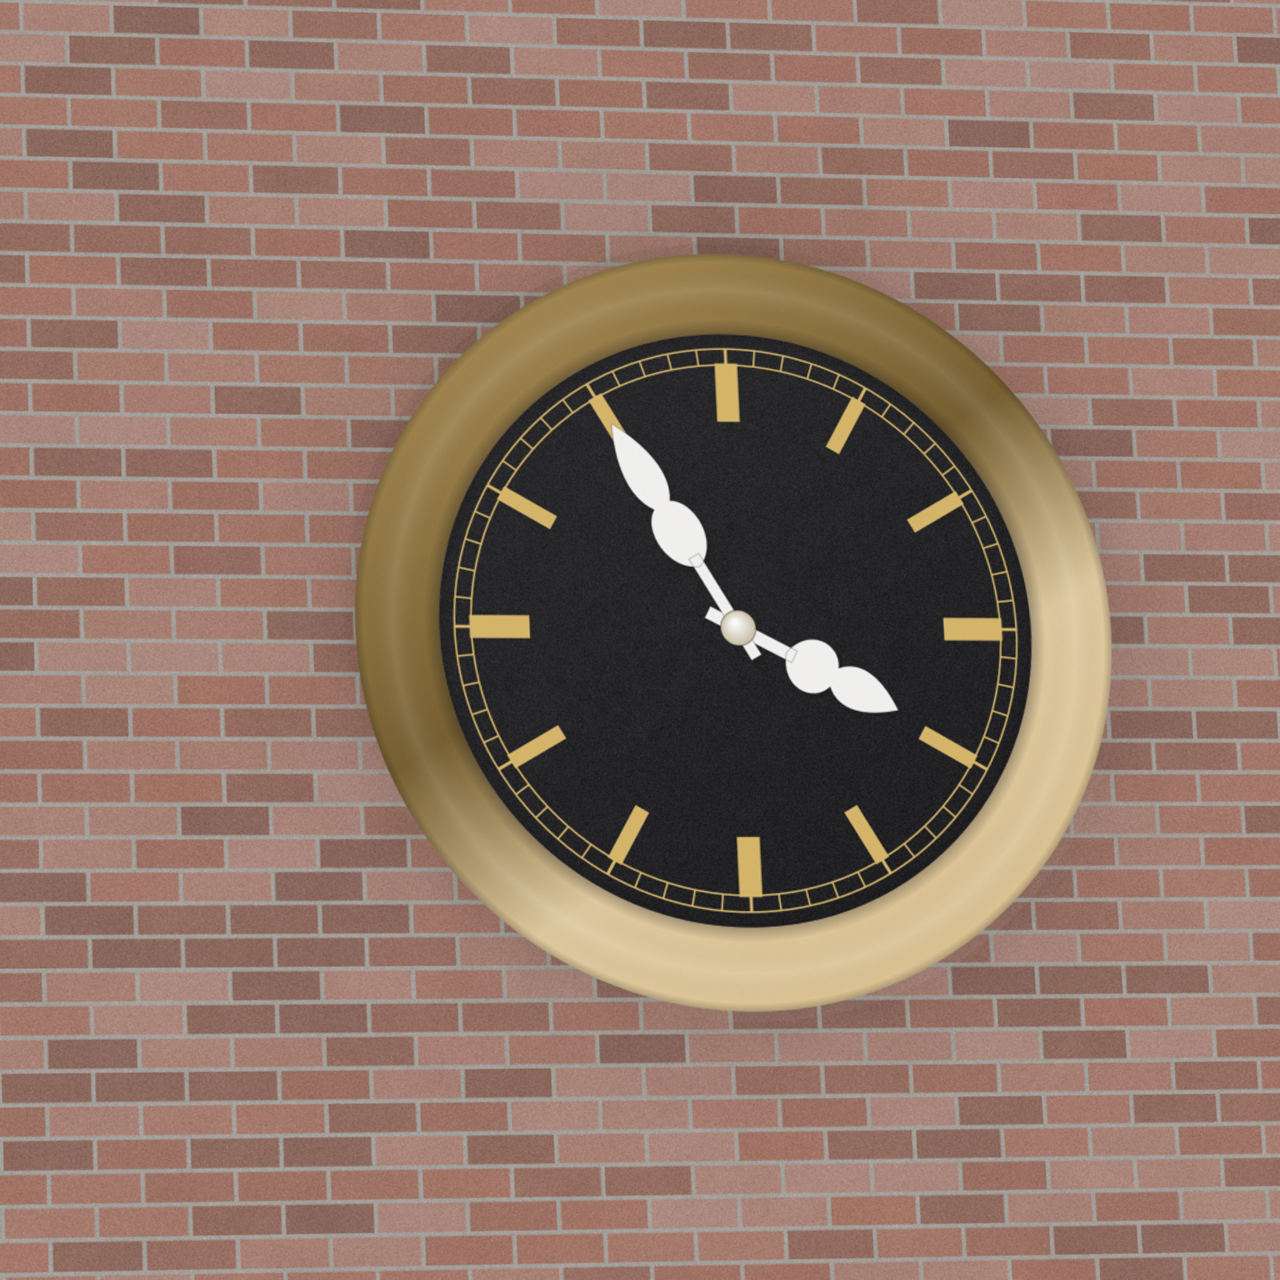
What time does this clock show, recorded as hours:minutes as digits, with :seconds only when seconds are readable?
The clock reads 3:55
